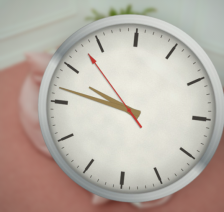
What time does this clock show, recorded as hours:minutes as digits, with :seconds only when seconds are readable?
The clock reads 9:46:53
